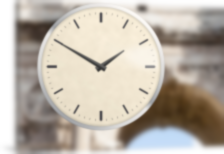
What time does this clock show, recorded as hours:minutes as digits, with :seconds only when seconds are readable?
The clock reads 1:50
